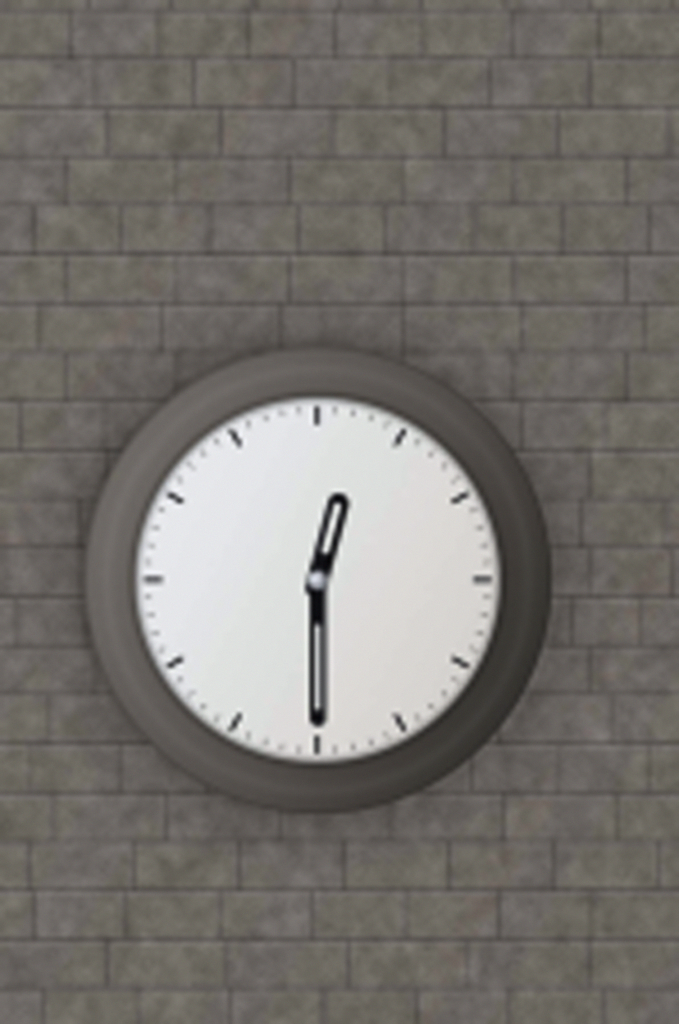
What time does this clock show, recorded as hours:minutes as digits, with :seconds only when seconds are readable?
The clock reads 12:30
